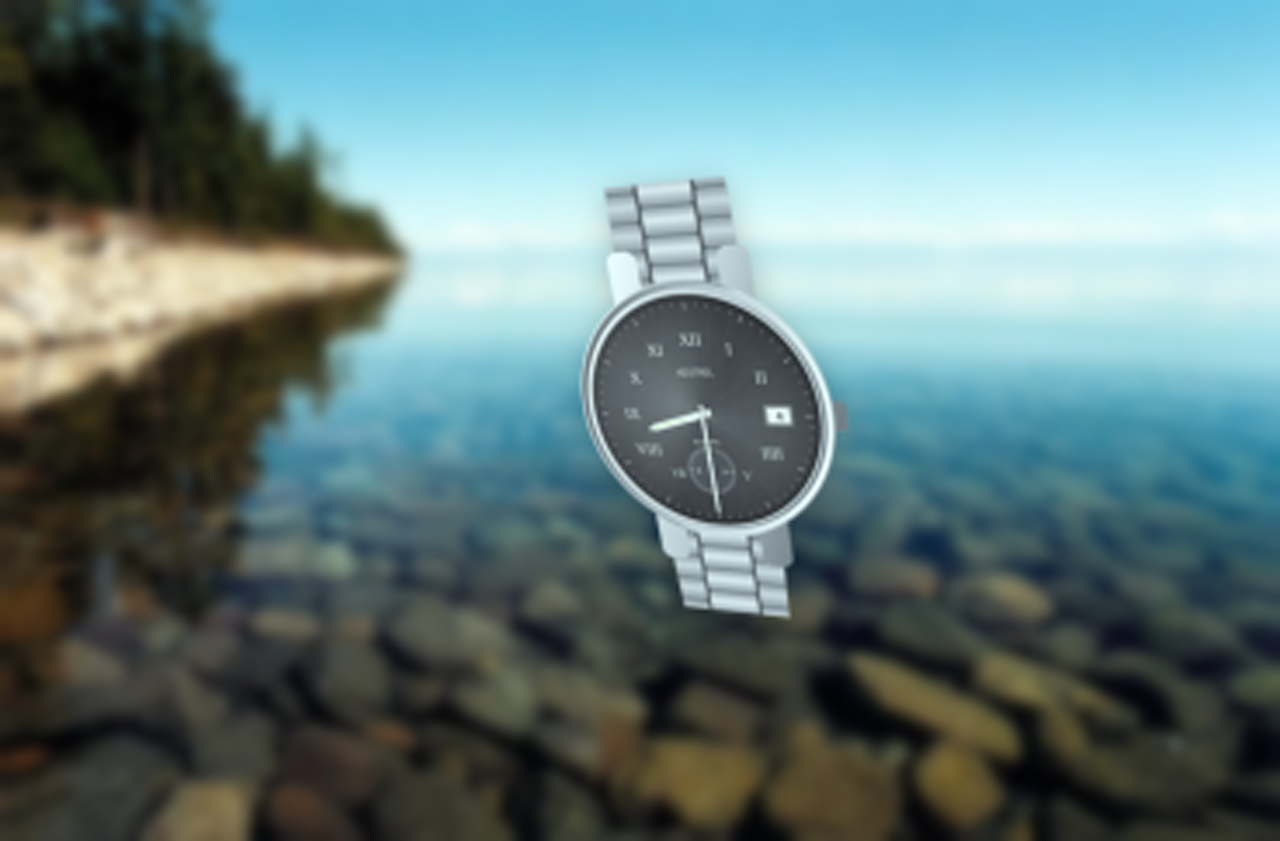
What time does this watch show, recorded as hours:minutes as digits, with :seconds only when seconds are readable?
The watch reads 8:30
